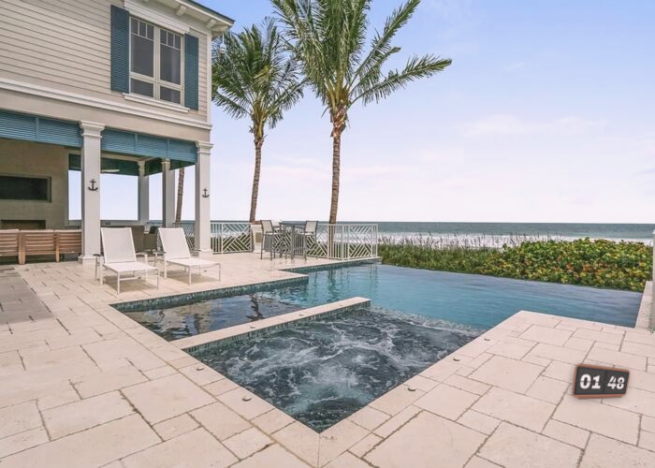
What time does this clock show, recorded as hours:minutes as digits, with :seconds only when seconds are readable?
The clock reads 1:48
